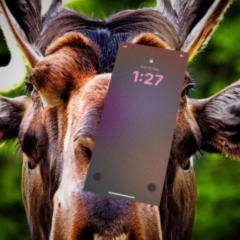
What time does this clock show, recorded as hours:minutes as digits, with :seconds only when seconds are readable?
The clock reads 1:27
